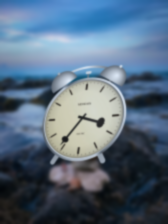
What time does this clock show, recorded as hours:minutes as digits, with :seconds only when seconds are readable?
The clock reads 3:36
